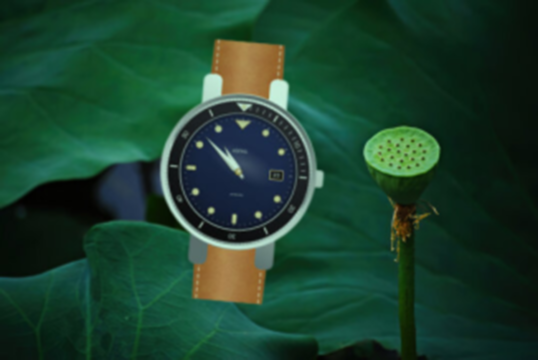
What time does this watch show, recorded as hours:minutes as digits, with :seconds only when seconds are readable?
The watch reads 10:52
